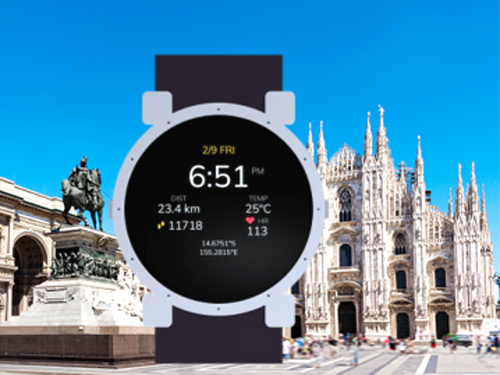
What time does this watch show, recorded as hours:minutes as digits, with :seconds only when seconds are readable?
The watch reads 6:51
